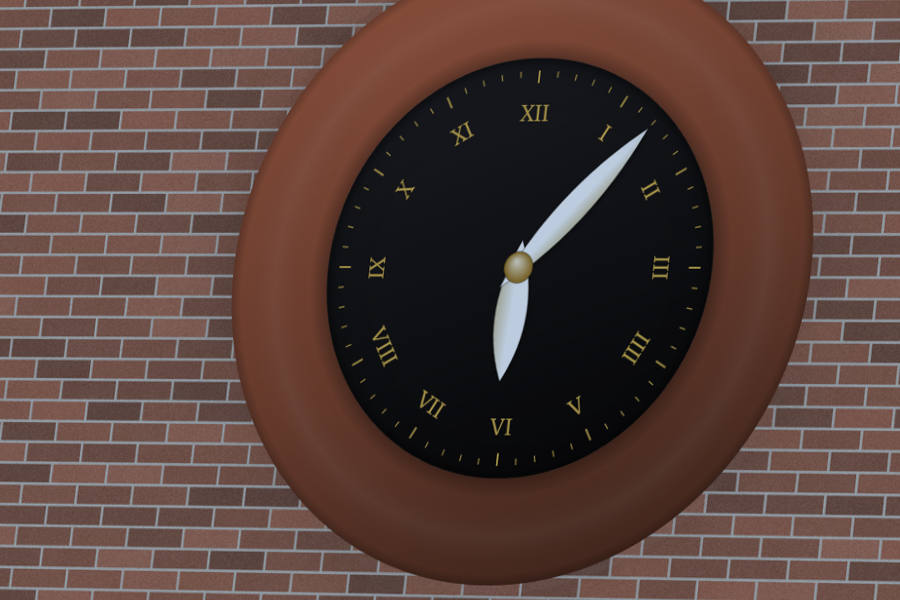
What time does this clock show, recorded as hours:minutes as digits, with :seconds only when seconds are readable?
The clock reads 6:07
